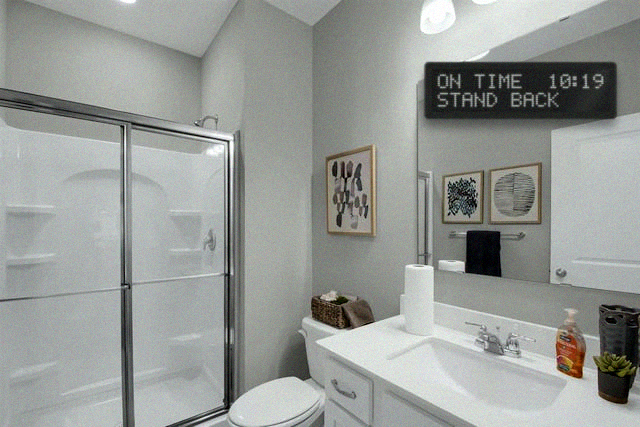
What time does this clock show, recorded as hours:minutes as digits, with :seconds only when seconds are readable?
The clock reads 10:19
